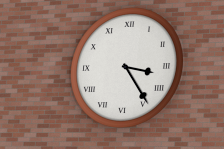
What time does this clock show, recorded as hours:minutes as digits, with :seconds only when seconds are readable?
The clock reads 3:24
